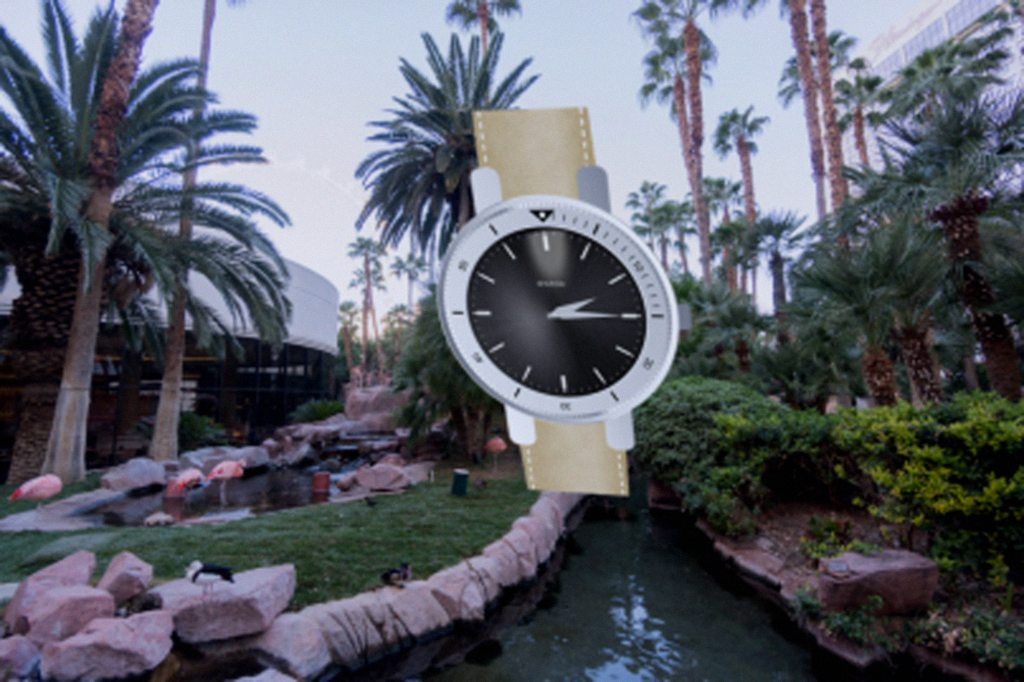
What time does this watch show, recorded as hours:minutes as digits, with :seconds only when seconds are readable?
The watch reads 2:15
